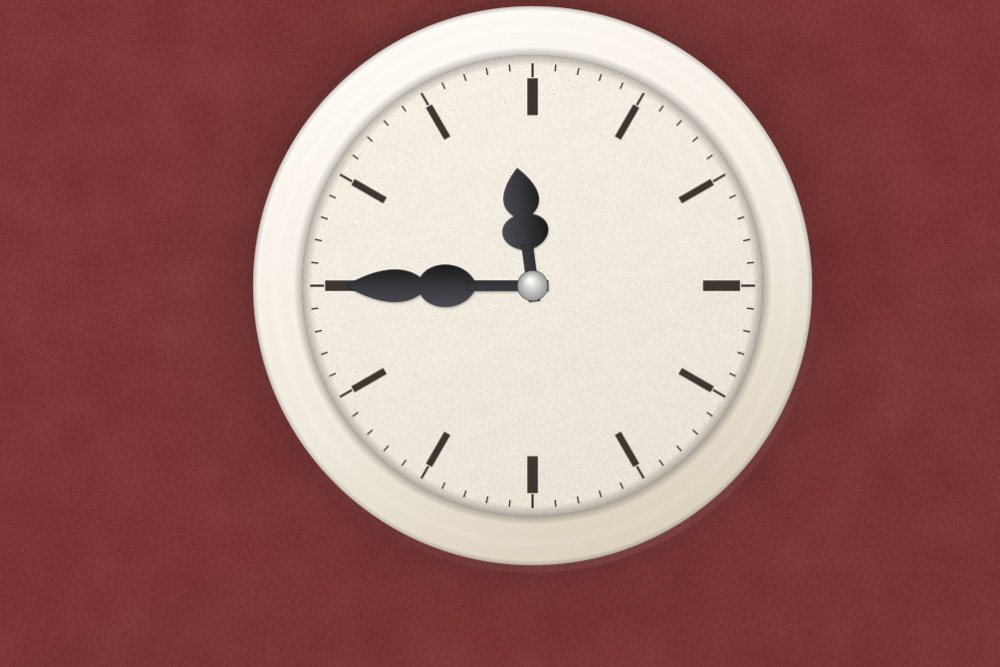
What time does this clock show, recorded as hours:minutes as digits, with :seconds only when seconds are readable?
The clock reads 11:45
